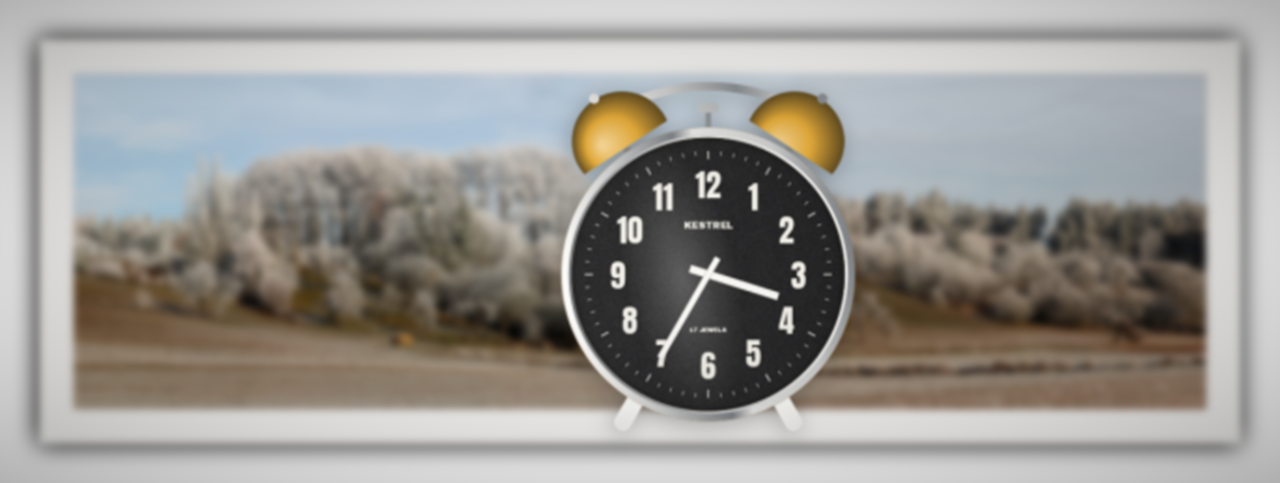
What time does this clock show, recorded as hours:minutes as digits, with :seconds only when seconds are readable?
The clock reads 3:35
